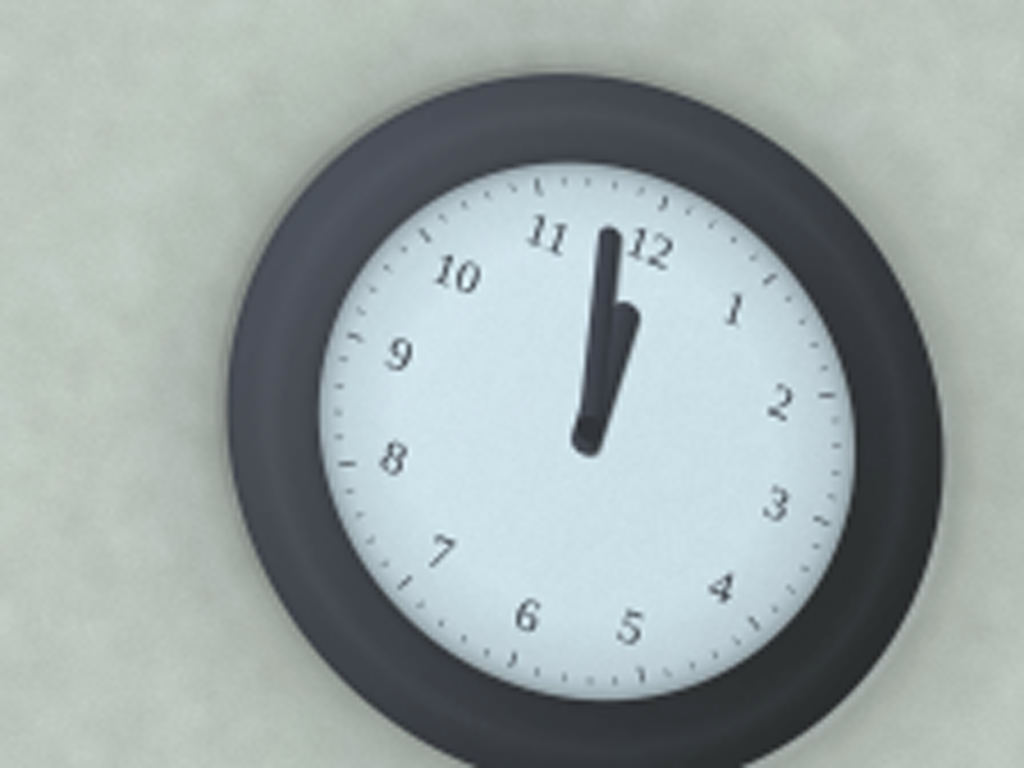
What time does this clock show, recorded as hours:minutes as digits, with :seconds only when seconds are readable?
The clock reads 11:58
